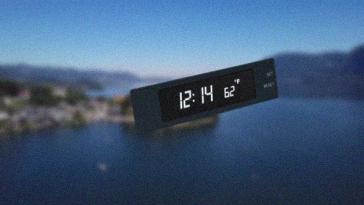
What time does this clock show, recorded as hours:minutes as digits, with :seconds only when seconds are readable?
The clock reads 12:14
